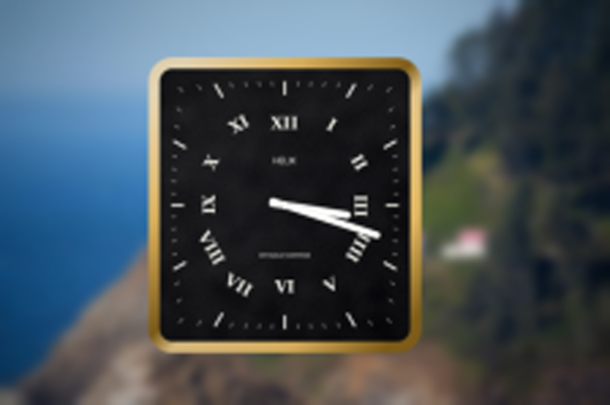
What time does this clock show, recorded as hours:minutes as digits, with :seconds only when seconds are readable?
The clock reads 3:18
